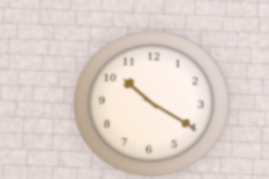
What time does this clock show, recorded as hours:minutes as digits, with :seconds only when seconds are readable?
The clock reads 10:20
